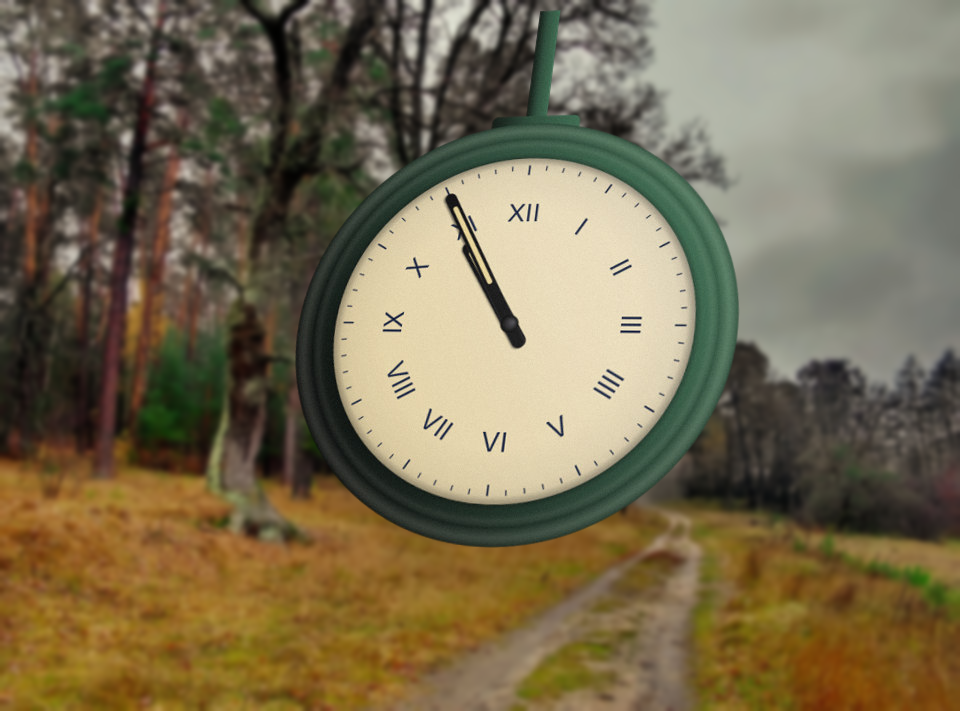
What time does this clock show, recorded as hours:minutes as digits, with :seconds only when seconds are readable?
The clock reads 10:55
